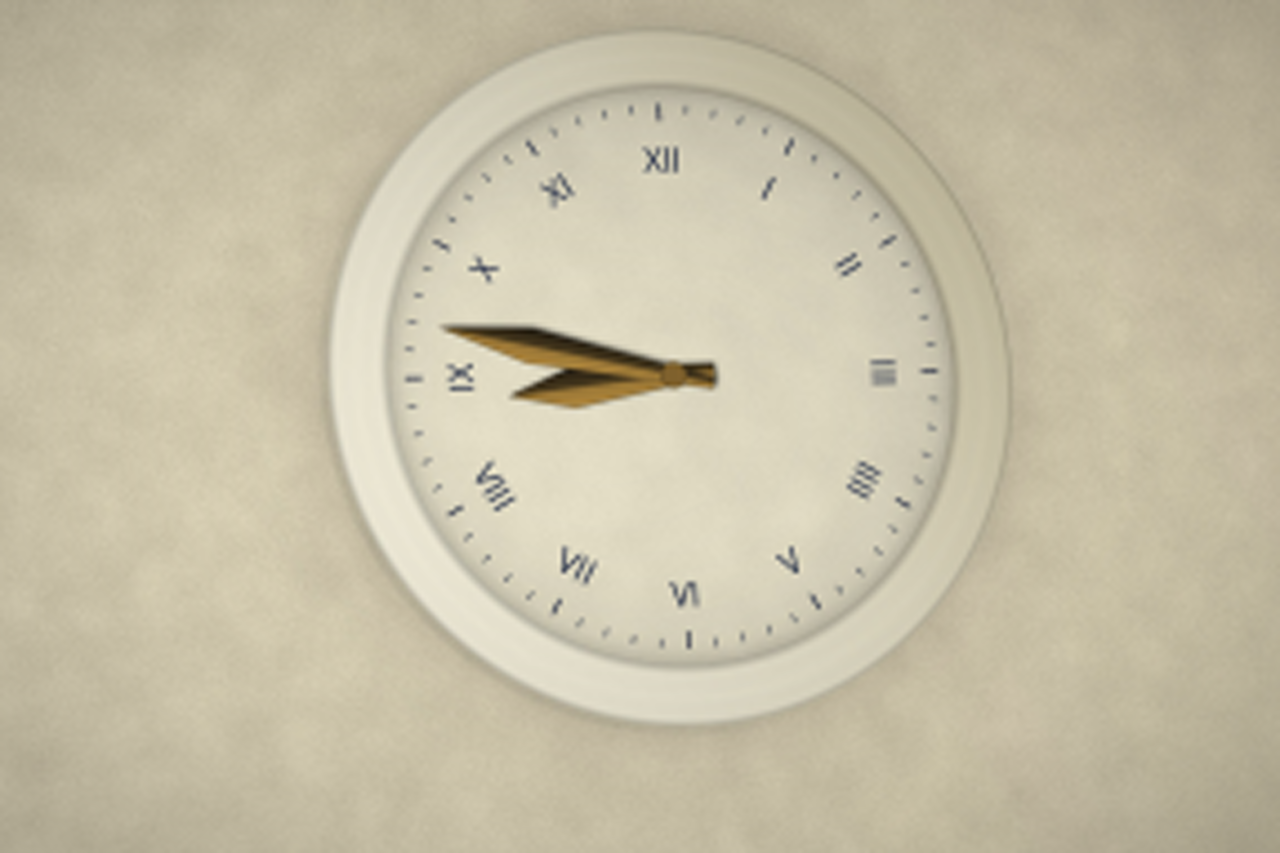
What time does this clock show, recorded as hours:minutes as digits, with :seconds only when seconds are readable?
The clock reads 8:47
